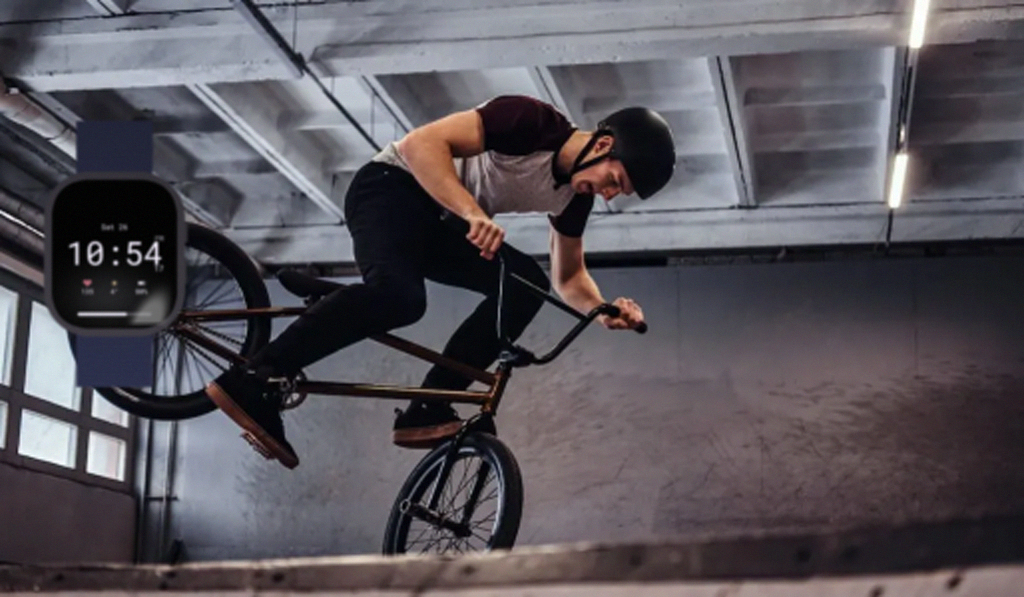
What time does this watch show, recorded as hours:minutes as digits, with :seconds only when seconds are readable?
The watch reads 10:54
